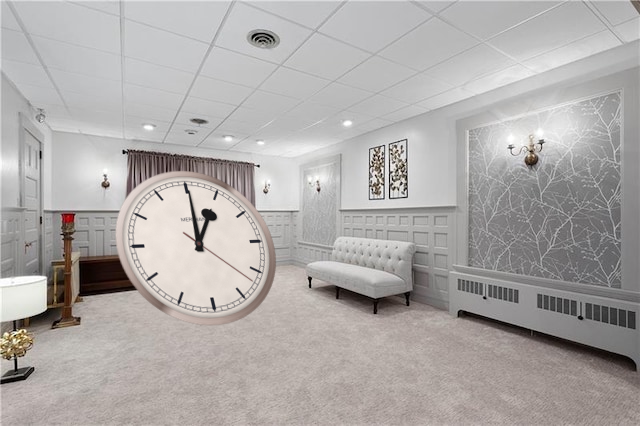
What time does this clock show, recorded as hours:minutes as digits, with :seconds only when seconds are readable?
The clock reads 1:00:22
